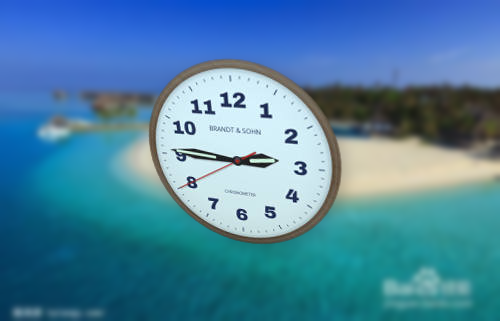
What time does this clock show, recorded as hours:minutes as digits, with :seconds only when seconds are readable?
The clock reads 2:45:40
